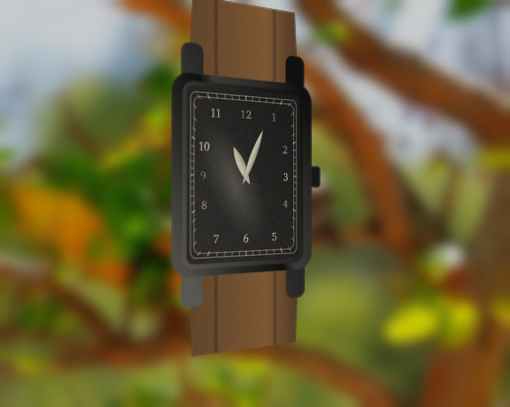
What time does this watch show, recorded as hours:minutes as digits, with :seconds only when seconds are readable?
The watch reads 11:04
